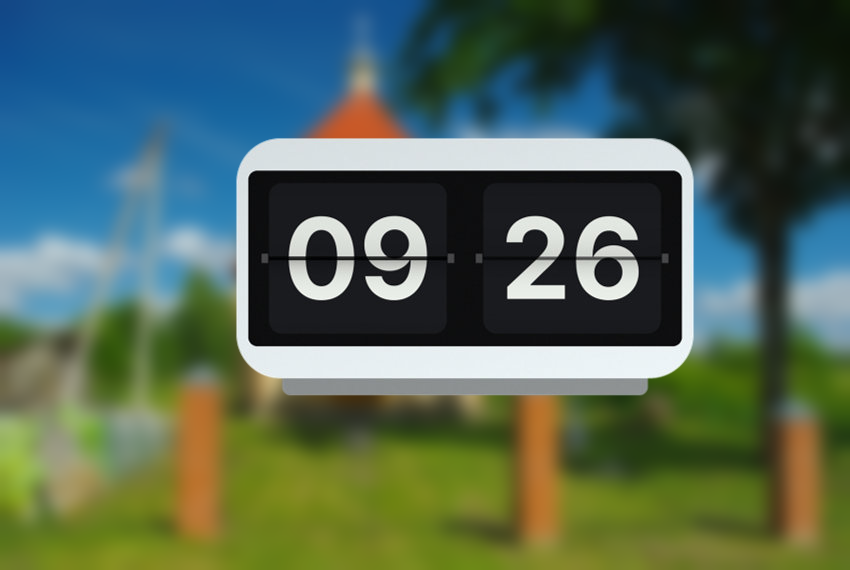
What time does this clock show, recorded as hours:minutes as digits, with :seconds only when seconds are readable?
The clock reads 9:26
